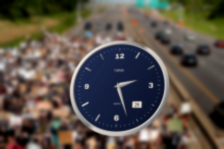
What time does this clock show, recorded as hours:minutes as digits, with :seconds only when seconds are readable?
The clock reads 2:27
